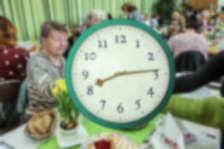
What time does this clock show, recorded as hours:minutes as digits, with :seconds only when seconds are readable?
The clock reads 8:14
